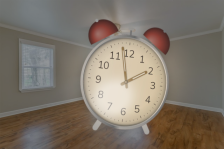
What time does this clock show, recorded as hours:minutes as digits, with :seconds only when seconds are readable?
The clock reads 1:58
